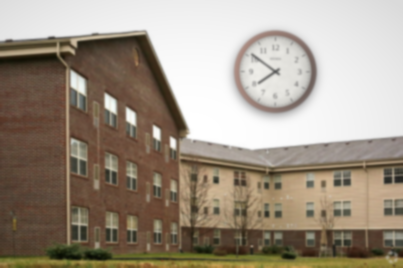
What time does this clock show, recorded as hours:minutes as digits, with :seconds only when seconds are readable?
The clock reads 7:51
